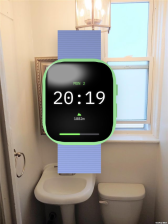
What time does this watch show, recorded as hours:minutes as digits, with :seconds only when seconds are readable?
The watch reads 20:19
